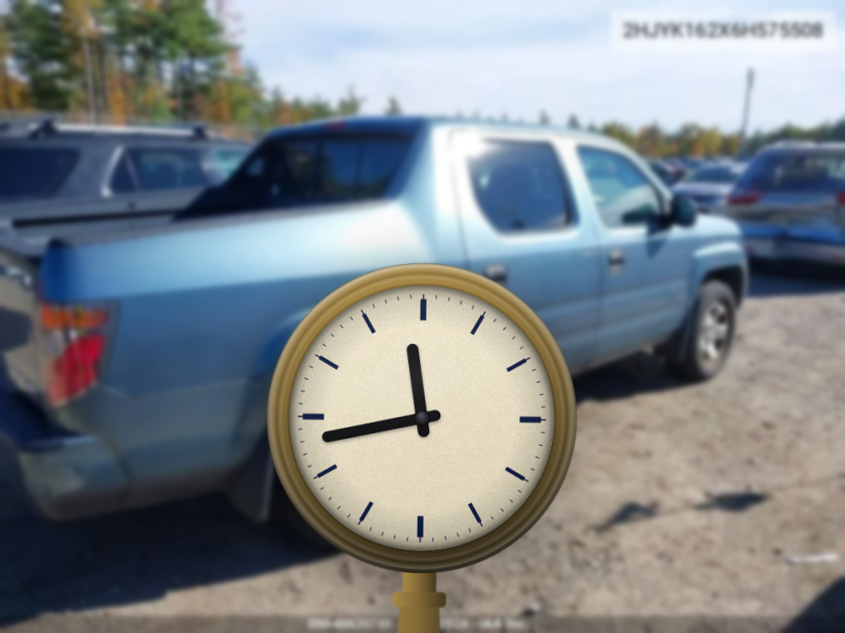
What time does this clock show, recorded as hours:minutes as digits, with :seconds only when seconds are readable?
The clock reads 11:43
